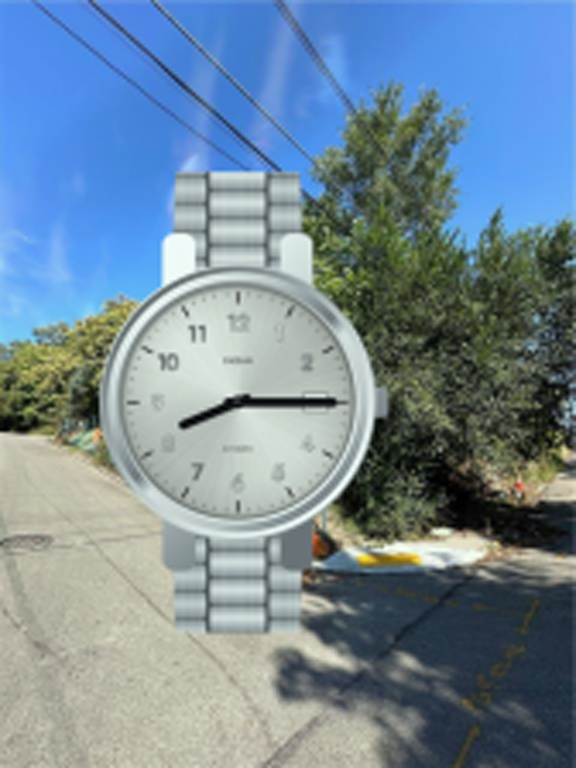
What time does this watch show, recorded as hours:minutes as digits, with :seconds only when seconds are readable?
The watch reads 8:15
